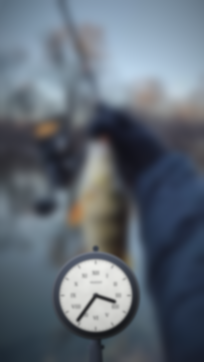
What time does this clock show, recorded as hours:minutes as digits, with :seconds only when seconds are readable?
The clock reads 3:36
